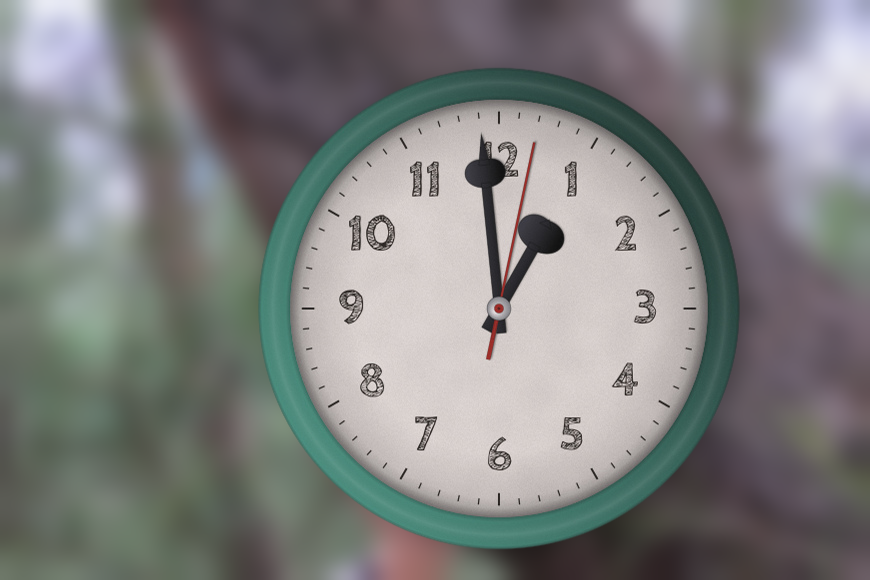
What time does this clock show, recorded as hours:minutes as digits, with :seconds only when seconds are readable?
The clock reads 12:59:02
